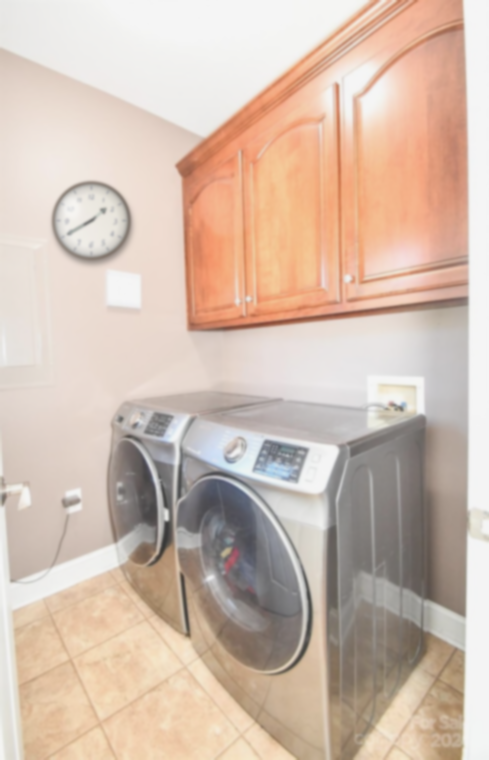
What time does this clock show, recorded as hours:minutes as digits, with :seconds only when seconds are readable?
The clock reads 1:40
